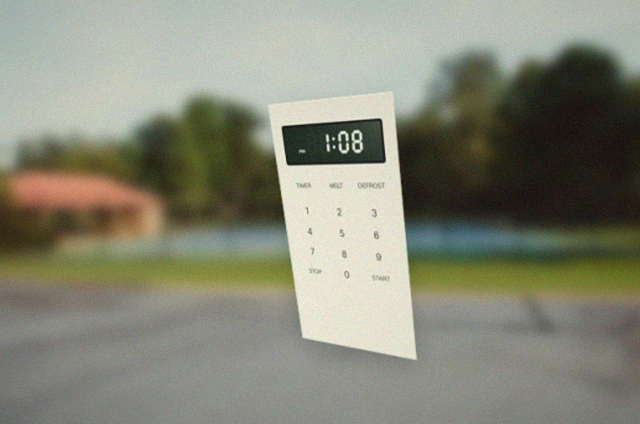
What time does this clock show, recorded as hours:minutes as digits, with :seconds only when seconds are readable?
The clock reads 1:08
